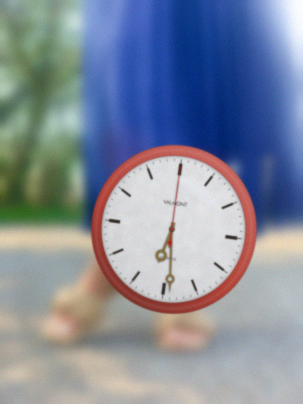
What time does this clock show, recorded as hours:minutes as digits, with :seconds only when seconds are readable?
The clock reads 6:29:00
